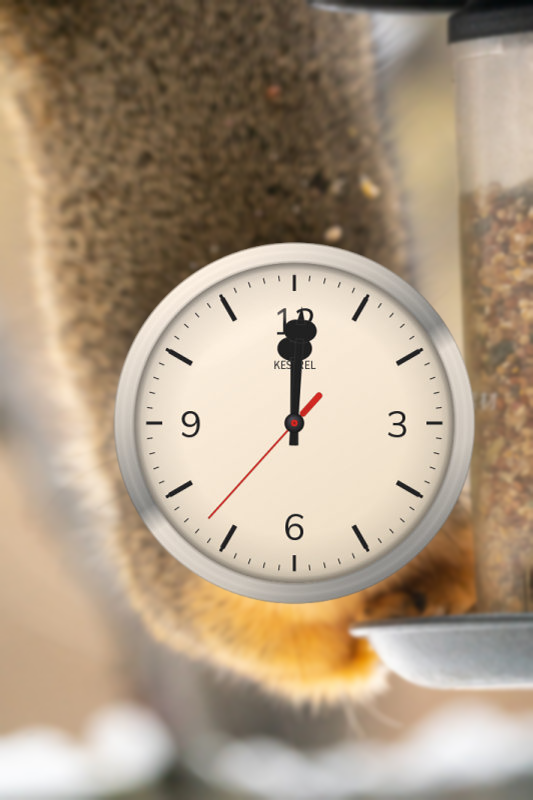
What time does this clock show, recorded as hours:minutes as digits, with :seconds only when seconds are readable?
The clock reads 12:00:37
